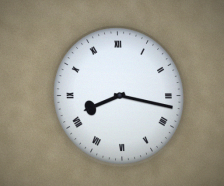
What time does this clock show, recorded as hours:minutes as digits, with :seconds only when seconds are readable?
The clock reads 8:17
